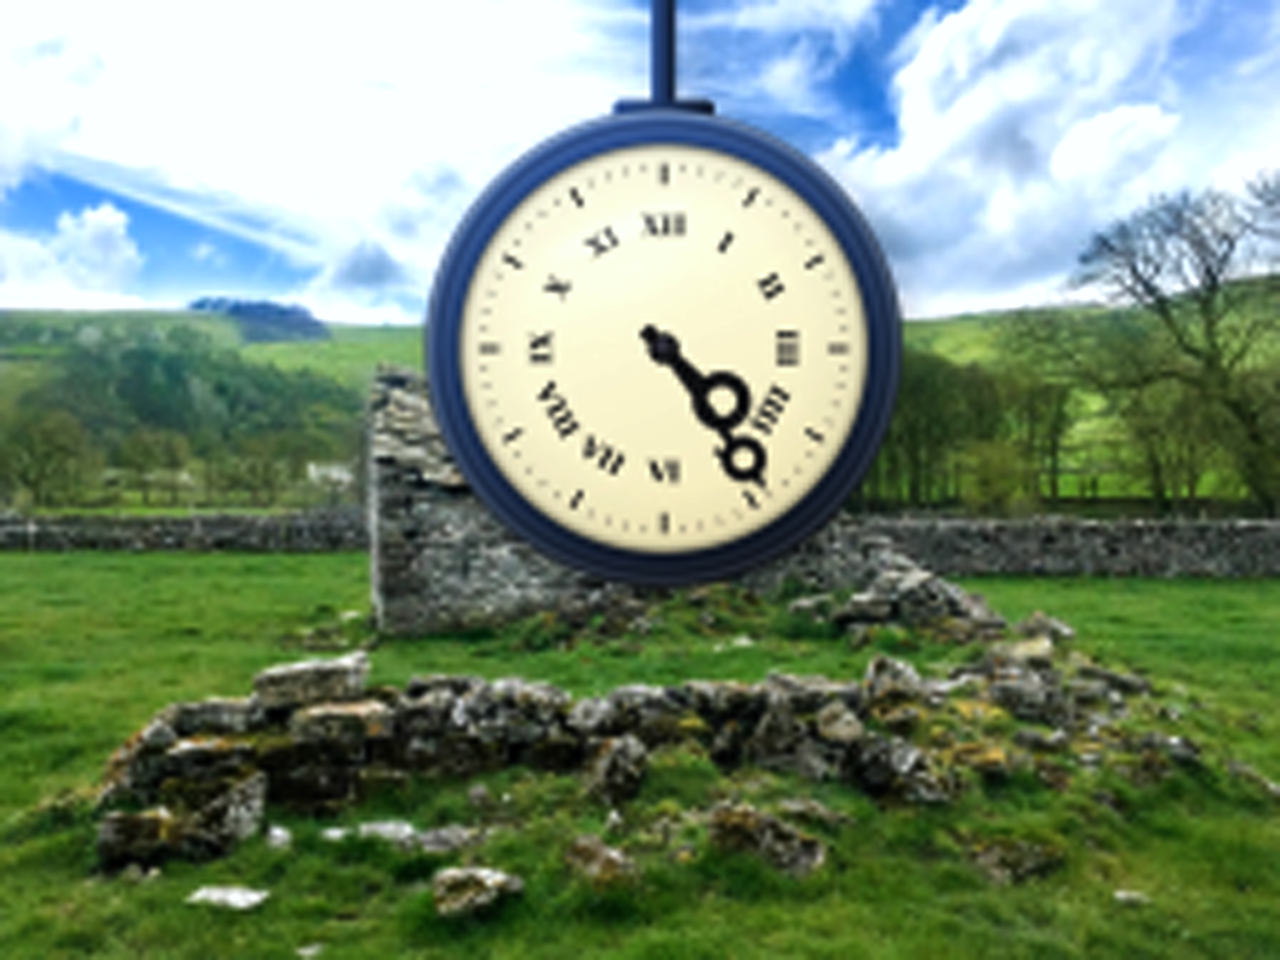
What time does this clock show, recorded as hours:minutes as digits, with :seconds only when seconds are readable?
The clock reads 4:24
